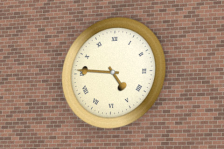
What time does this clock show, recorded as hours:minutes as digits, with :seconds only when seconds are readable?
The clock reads 4:46
